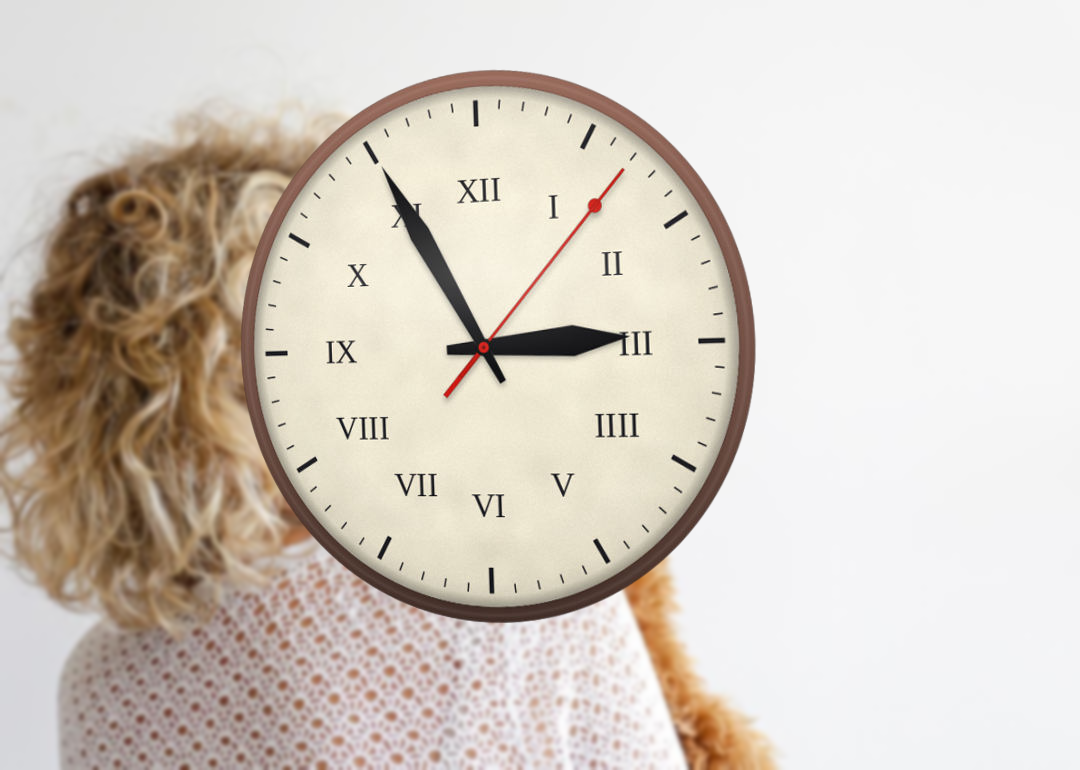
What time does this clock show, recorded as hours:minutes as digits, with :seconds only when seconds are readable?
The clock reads 2:55:07
